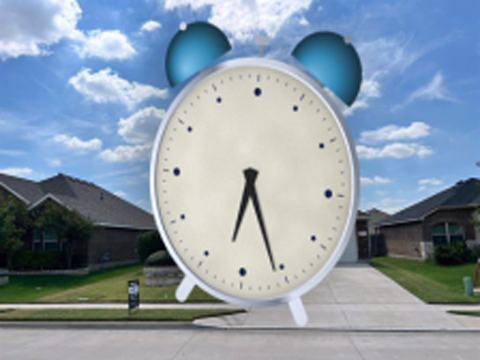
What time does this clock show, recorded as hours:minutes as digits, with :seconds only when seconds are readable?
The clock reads 6:26
